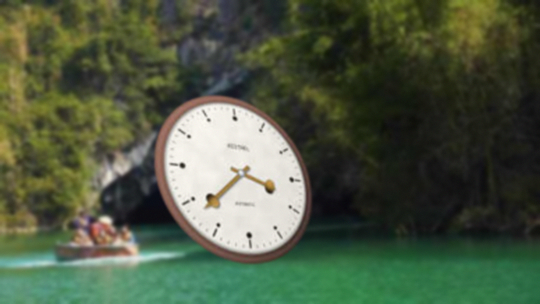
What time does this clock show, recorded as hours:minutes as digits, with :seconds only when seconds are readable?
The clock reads 3:38
